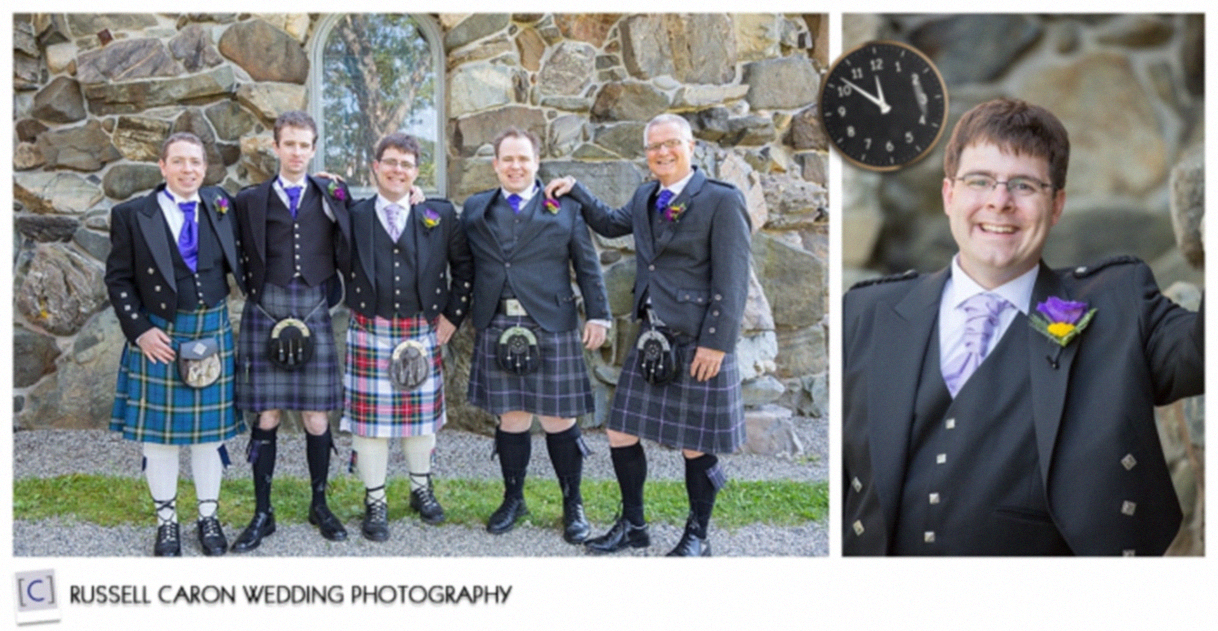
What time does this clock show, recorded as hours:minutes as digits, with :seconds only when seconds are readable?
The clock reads 11:52
